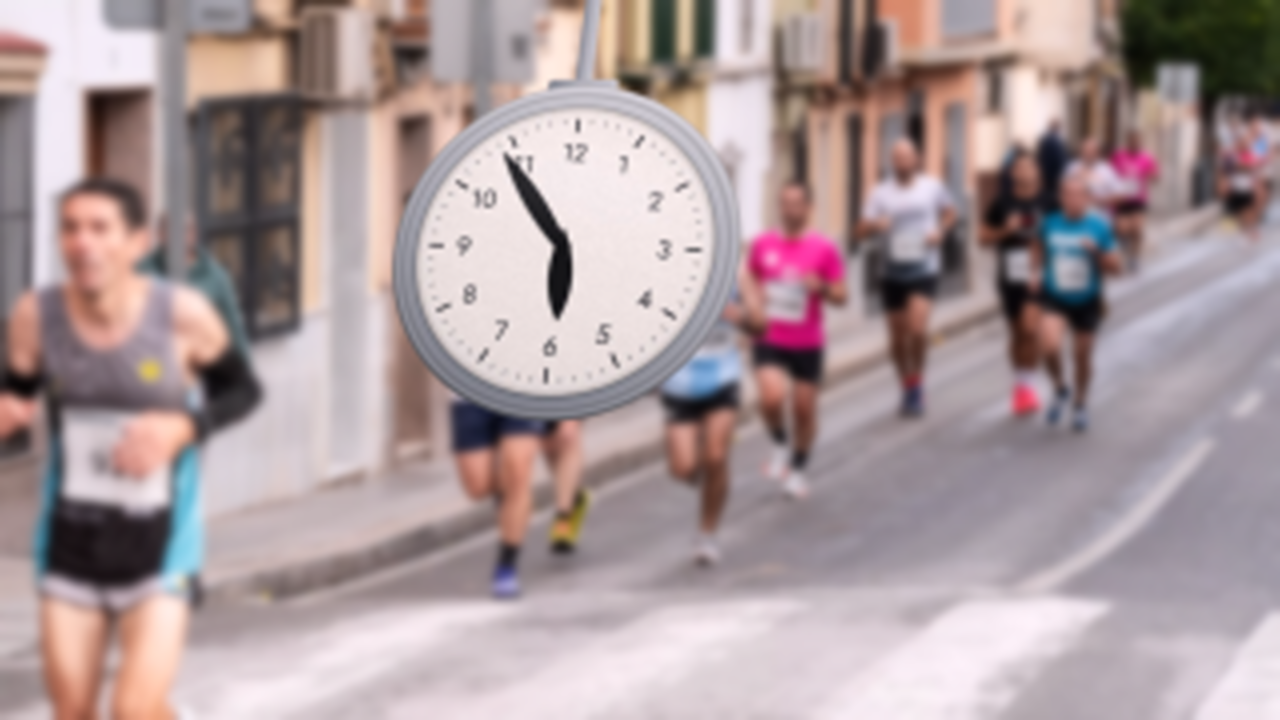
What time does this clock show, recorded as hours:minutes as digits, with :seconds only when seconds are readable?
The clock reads 5:54
